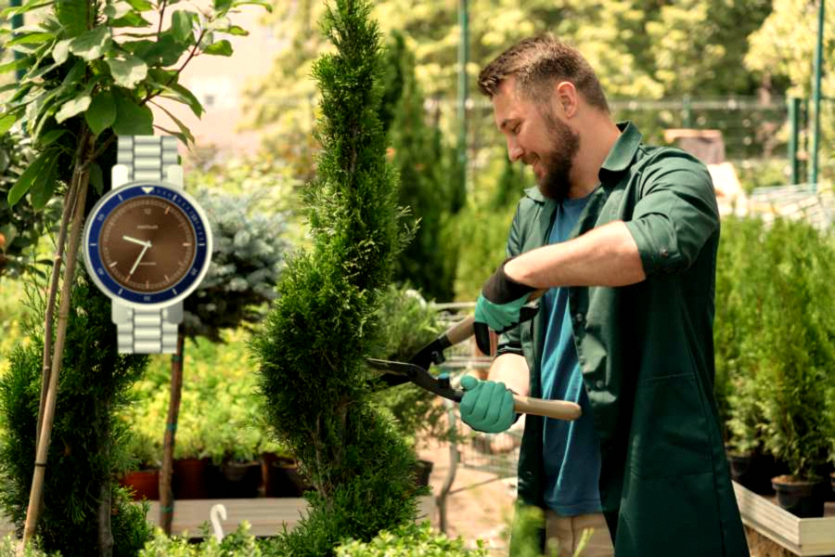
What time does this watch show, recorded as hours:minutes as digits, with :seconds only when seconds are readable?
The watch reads 9:35
